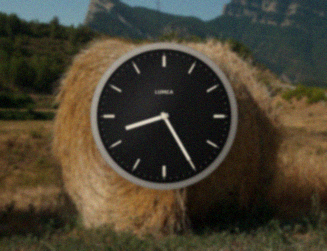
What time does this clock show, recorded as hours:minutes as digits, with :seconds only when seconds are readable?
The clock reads 8:25
